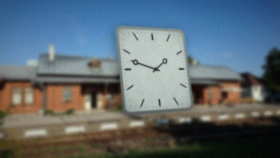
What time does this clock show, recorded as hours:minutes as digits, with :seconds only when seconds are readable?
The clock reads 1:48
